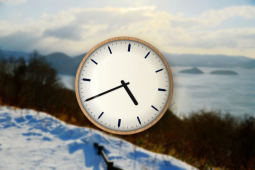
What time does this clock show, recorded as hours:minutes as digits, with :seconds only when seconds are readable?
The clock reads 4:40
